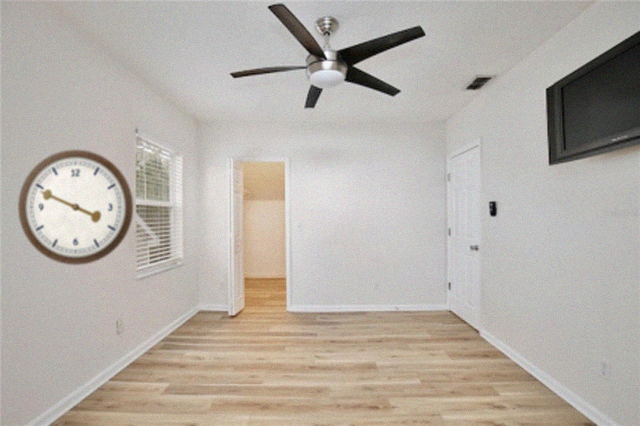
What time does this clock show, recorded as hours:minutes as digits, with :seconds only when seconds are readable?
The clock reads 3:49
